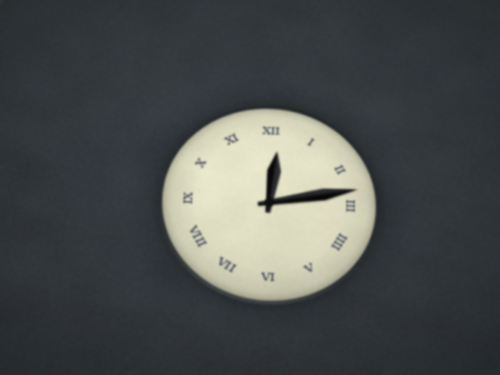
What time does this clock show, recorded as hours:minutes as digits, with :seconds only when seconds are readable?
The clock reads 12:13
